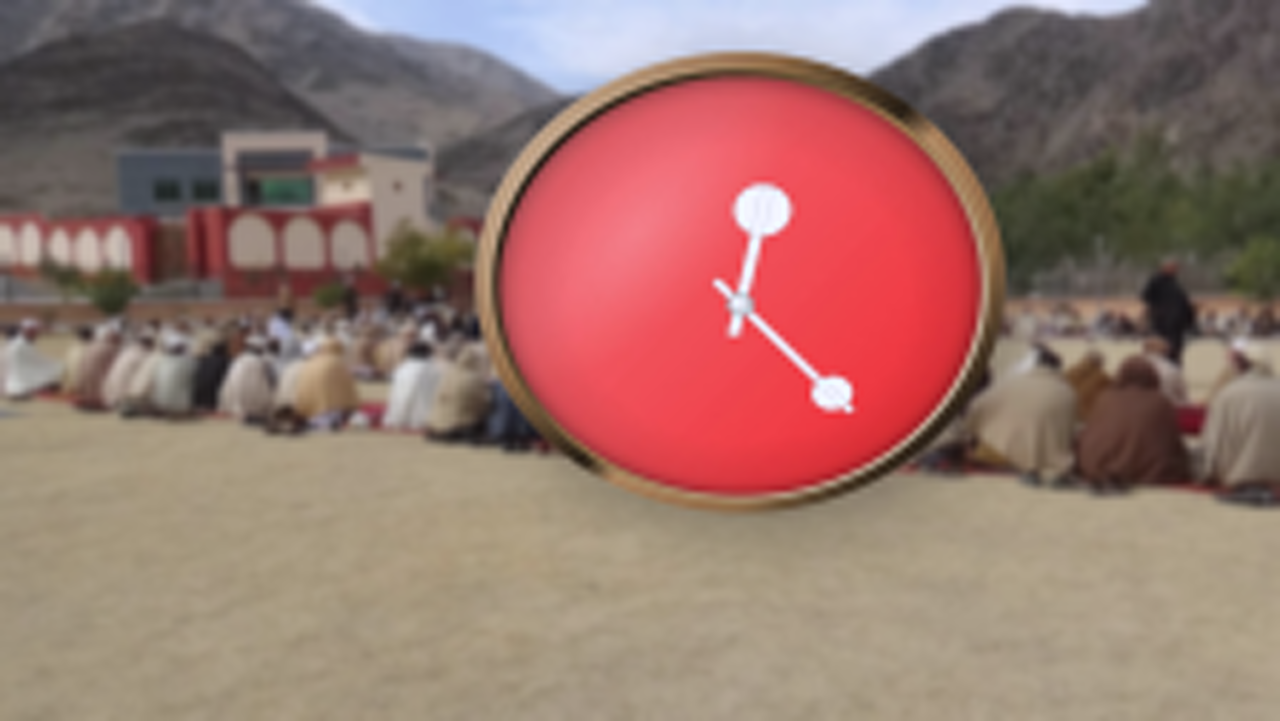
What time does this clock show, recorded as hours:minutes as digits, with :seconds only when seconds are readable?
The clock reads 12:23
